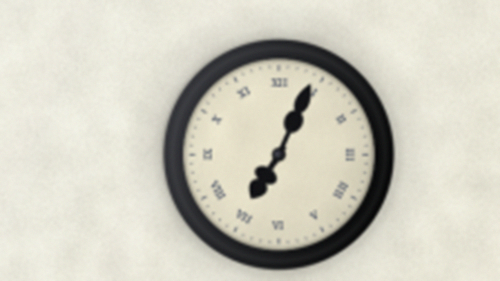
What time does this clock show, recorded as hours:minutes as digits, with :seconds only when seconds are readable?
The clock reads 7:04
